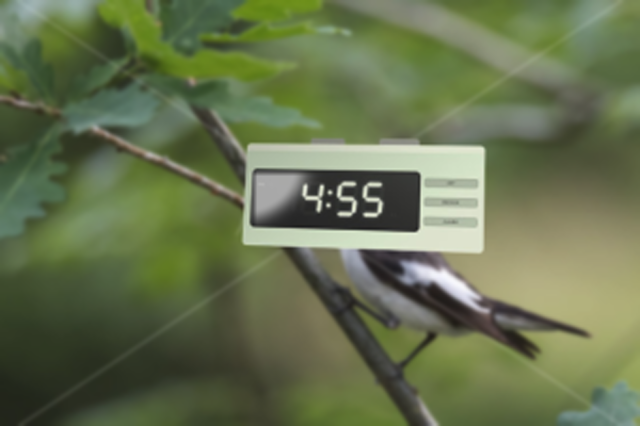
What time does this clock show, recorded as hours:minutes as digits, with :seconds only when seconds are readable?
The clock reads 4:55
